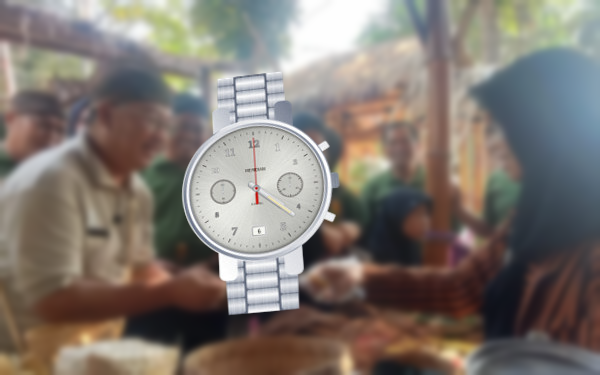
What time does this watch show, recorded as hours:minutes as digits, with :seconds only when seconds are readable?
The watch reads 4:22
